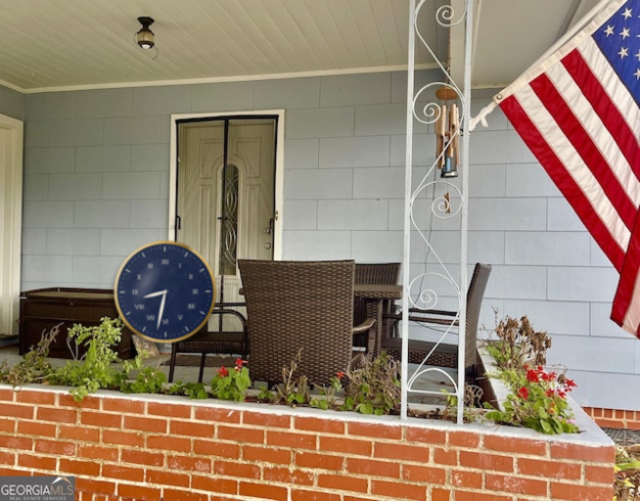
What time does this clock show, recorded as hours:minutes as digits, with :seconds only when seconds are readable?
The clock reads 8:32
